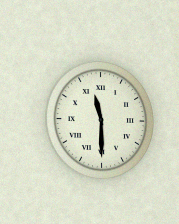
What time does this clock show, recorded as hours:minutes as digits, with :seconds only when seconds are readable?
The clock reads 11:30
